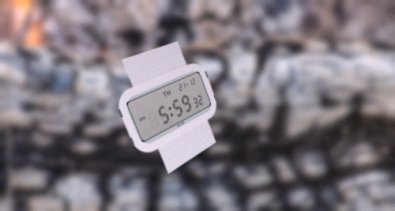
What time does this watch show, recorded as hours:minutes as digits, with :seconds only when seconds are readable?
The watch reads 5:59:32
